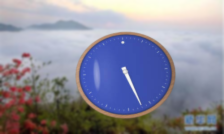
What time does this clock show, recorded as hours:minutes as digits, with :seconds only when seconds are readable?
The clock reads 5:27
